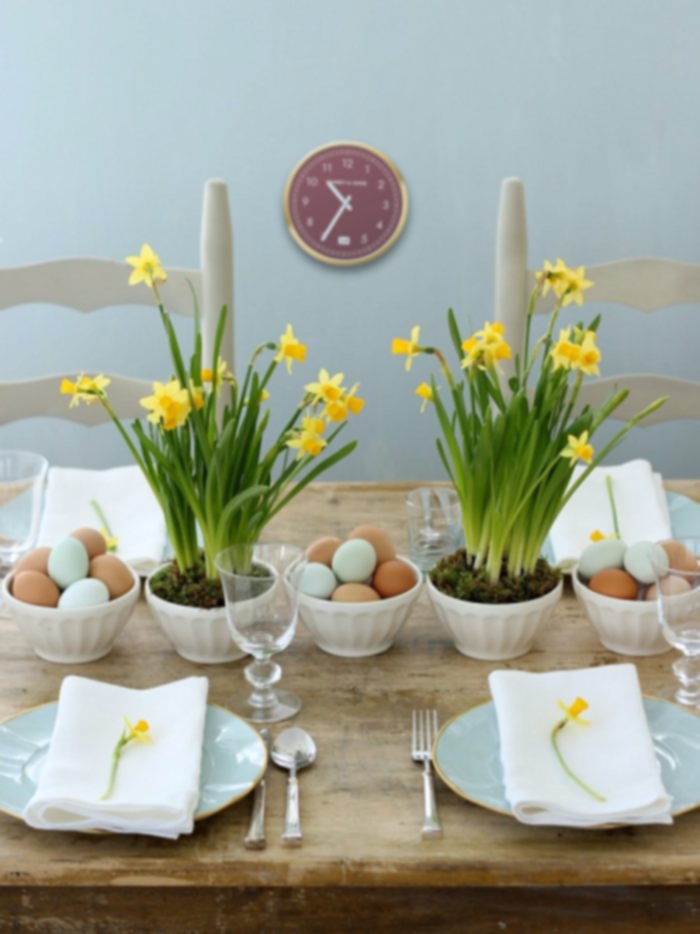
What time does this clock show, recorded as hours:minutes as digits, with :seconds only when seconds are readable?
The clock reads 10:35
